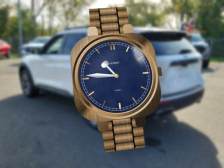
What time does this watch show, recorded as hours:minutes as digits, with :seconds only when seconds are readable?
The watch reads 10:46
